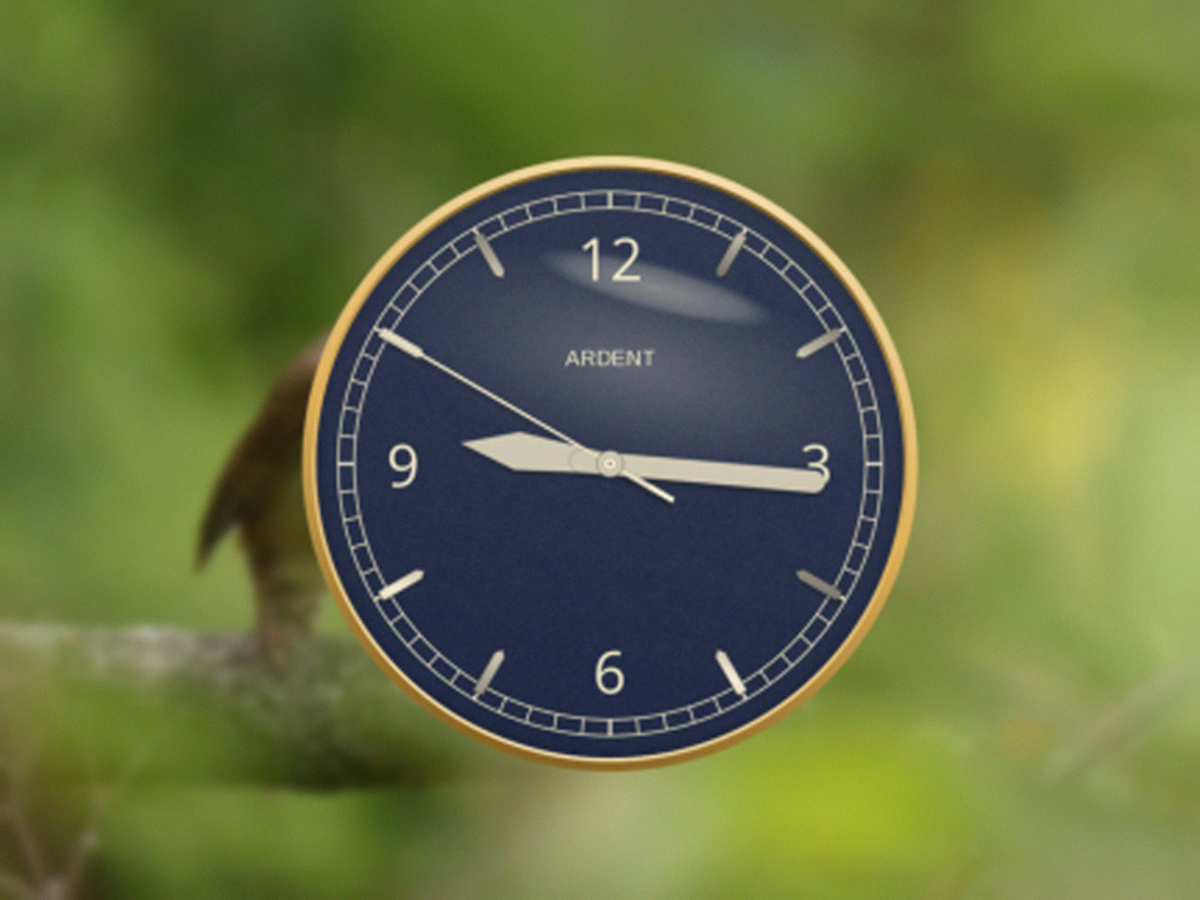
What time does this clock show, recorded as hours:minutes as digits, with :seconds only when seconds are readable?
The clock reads 9:15:50
